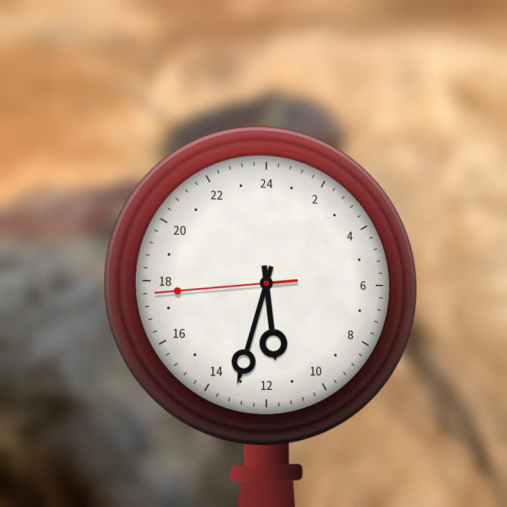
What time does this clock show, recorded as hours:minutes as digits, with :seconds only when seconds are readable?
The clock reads 11:32:44
